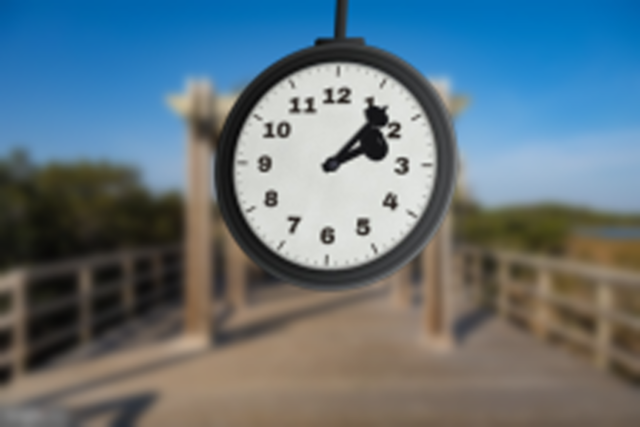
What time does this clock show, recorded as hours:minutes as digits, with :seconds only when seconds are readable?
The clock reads 2:07
